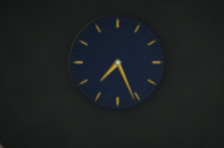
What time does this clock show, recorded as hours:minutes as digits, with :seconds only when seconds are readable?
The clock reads 7:26
